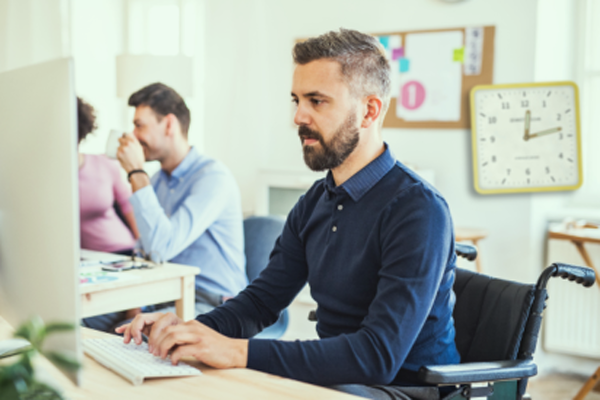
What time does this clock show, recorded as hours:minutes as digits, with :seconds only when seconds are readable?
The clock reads 12:13
